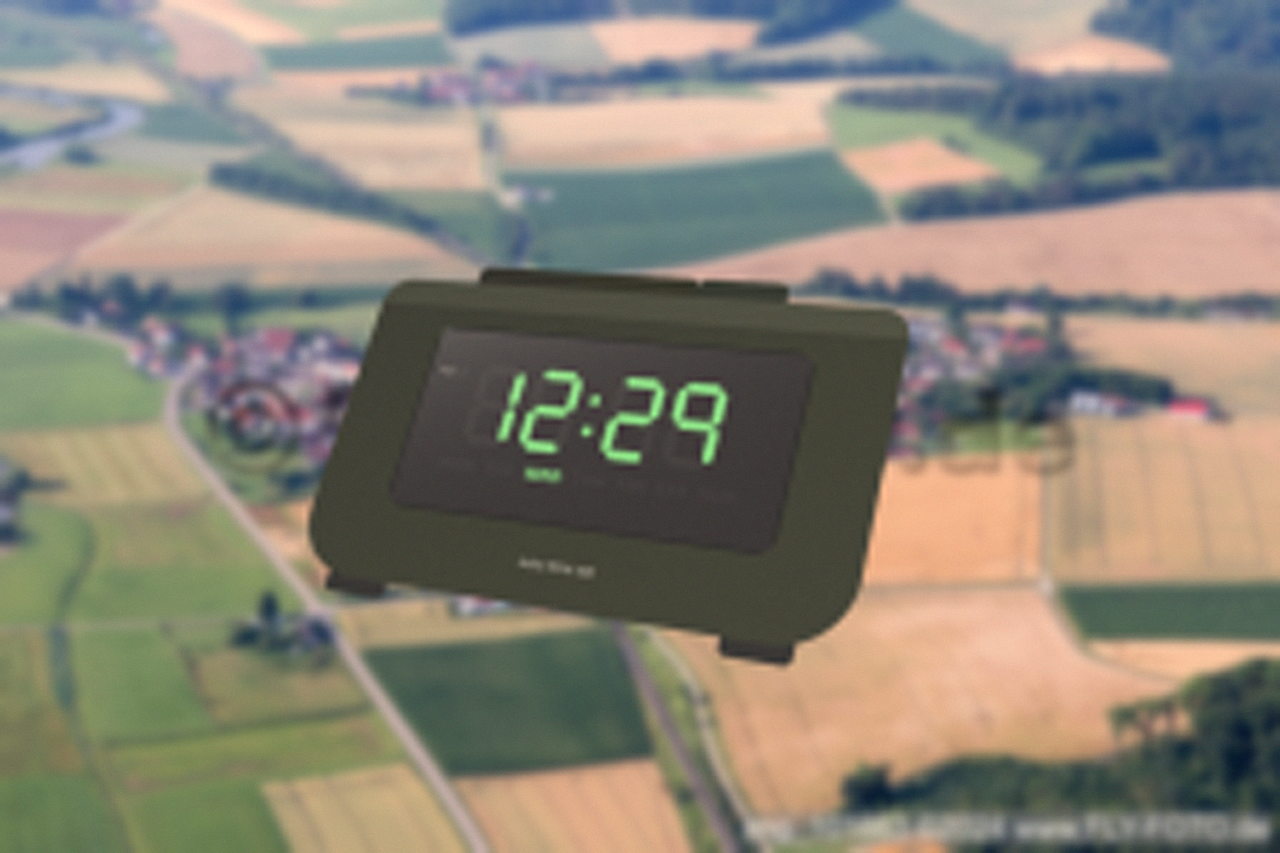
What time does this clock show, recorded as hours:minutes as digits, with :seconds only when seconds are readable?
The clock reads 12:29
